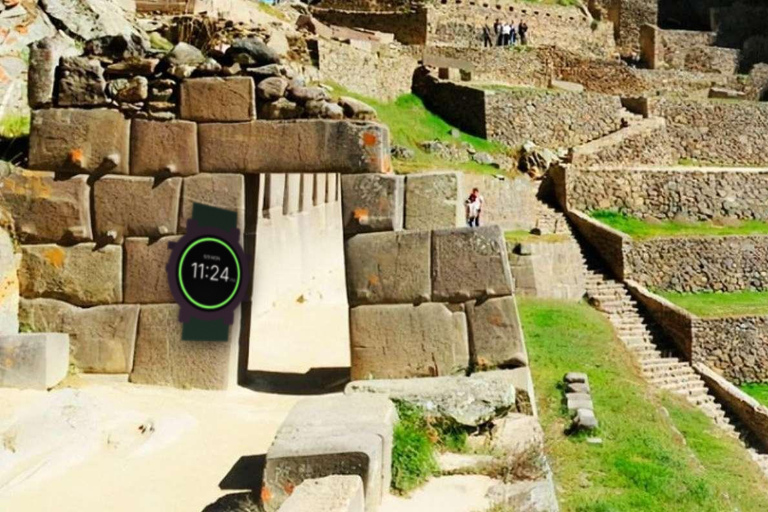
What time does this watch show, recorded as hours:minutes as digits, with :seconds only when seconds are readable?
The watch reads 11:24
